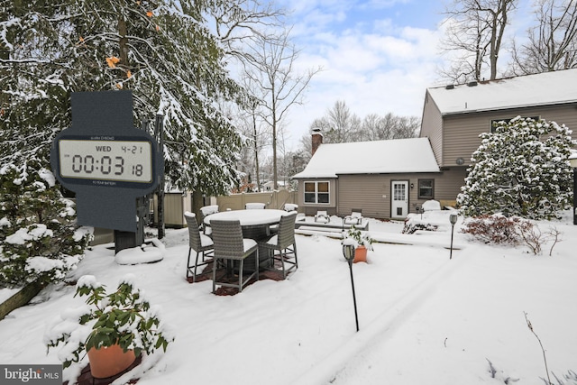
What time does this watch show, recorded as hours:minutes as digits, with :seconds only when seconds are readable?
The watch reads 0:03:18
